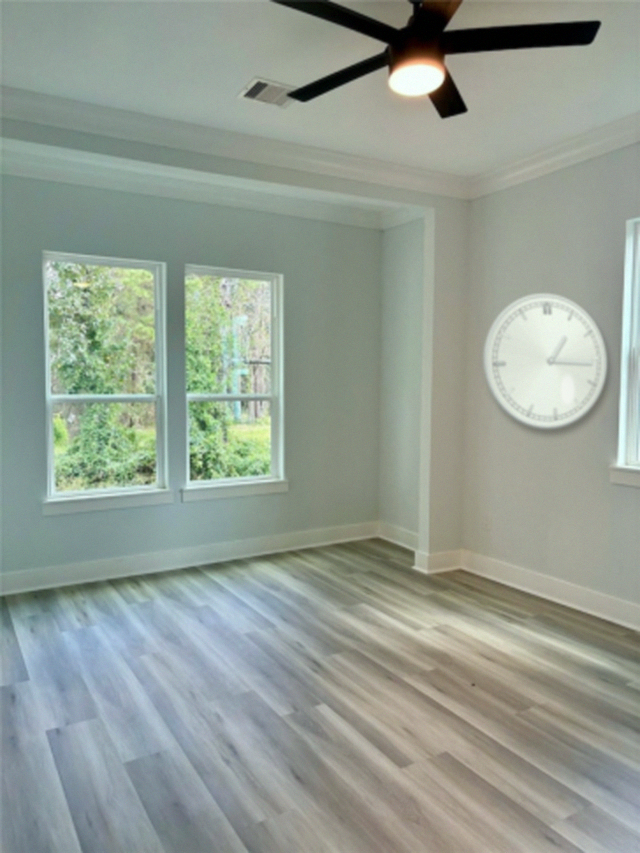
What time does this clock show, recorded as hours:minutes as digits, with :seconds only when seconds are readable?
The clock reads 1:16
